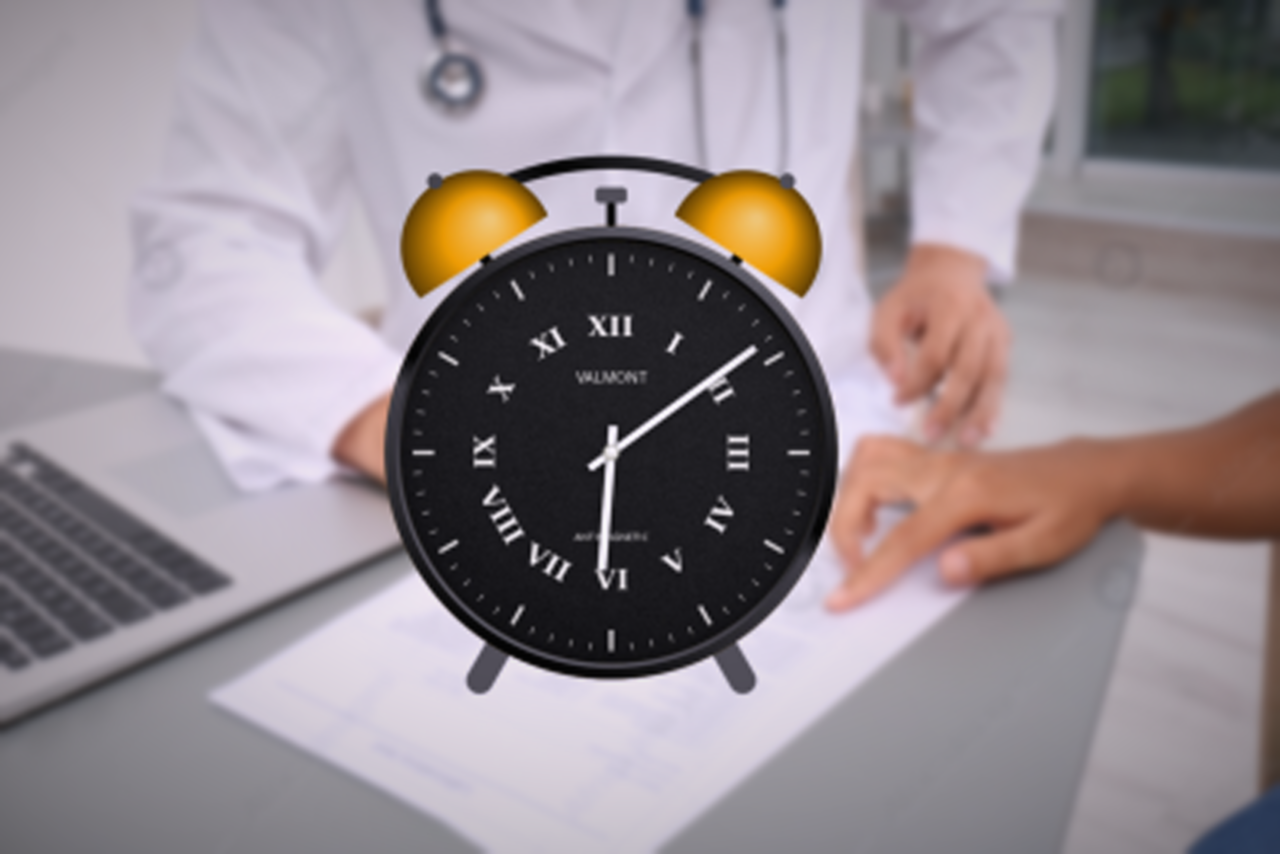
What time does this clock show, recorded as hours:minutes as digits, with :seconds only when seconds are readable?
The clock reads 6:09
